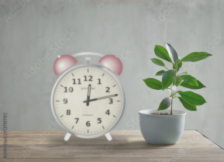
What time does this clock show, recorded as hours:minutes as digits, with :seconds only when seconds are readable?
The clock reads 12:13
